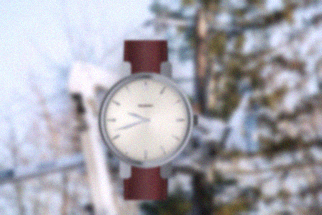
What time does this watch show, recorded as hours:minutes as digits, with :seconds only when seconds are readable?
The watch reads 9:42
